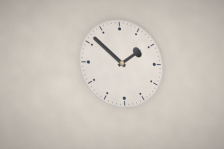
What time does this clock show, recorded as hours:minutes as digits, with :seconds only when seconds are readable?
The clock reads 1:52
